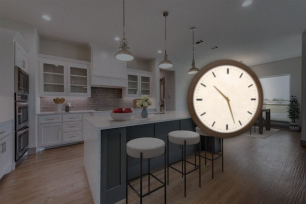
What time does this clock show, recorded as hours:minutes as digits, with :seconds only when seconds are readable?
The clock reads 10:27
